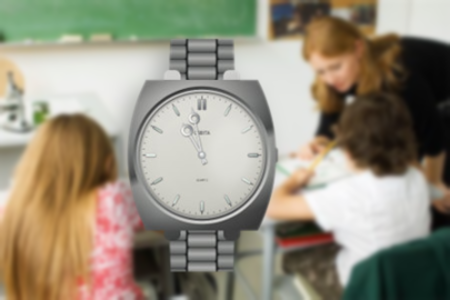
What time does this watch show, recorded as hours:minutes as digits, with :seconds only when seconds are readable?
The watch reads 10:58
